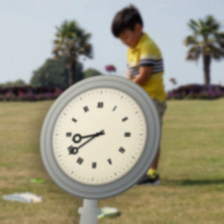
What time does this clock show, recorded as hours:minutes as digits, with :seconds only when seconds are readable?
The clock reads 8:39
